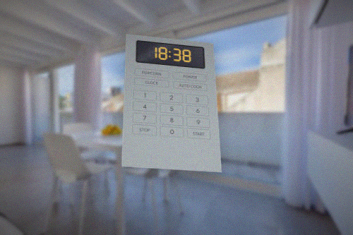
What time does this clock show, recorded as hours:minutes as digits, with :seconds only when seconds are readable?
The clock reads 18:38
